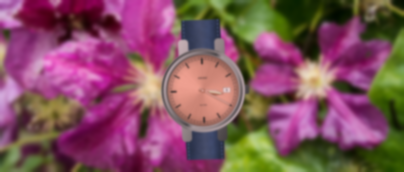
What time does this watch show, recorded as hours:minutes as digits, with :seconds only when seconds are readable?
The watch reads 3:20
